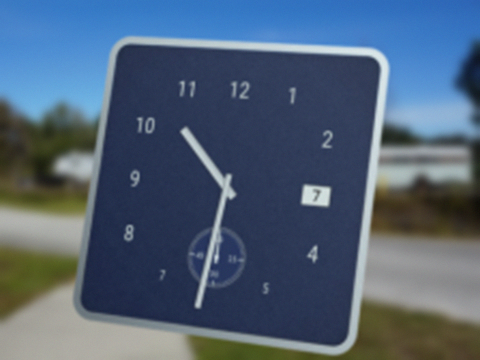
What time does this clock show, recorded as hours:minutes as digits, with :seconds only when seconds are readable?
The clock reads 10:31
